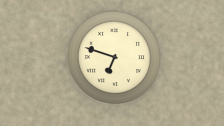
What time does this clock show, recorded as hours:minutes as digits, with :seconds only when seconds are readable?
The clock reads 6:48
